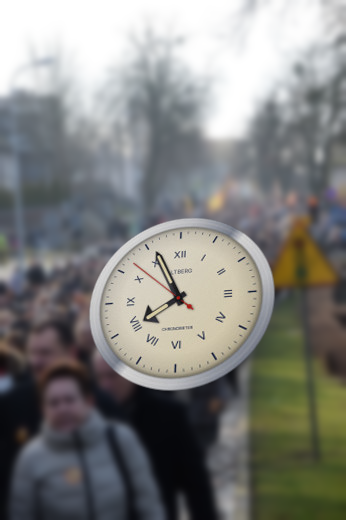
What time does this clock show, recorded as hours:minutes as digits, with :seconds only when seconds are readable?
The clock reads 7:55:52
